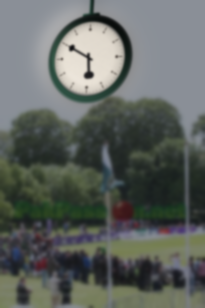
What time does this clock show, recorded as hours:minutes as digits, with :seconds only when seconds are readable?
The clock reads 5:50
